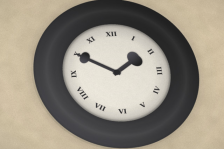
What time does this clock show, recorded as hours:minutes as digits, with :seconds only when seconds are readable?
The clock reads 1:50
